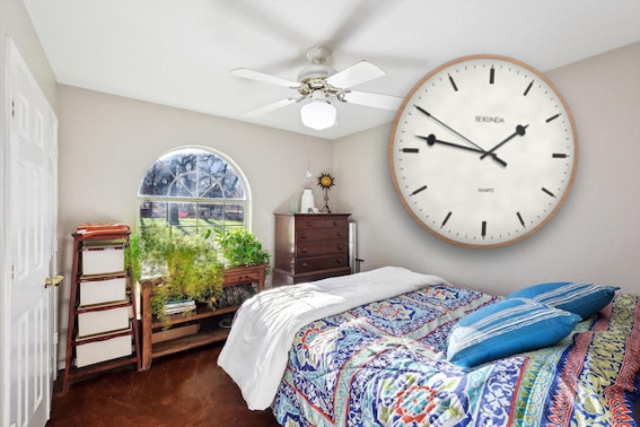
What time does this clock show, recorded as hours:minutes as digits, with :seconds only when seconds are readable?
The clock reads 1:46:50
